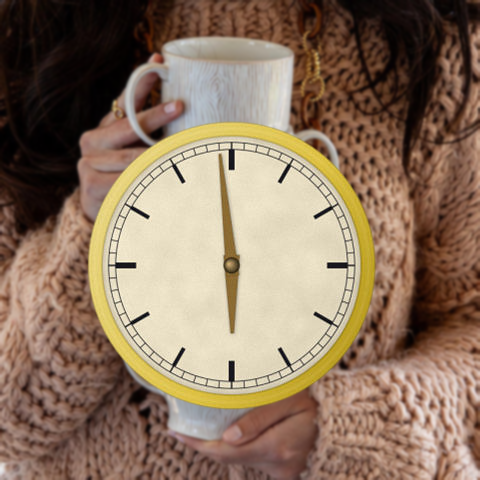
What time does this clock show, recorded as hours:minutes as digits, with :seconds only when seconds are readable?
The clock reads 5:59
